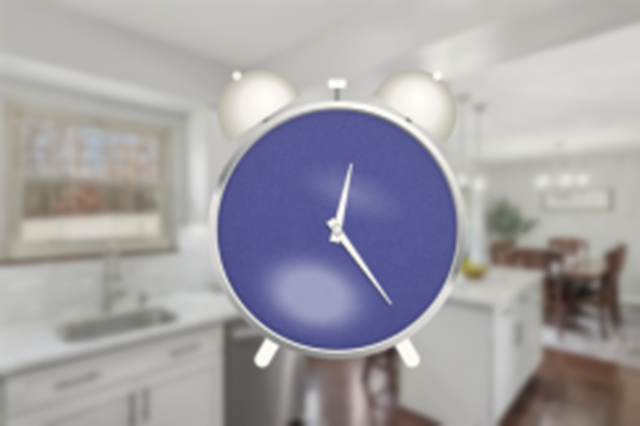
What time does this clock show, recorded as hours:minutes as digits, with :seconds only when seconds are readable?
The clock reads 12:24
